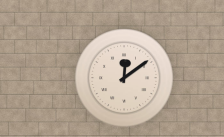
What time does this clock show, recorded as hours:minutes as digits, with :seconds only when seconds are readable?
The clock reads 12:09
